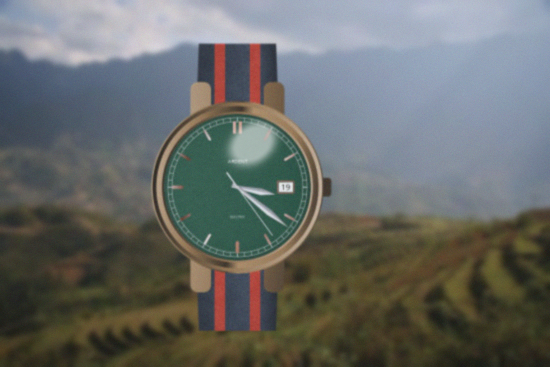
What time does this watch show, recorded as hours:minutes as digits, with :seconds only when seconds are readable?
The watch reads 3:21:24
